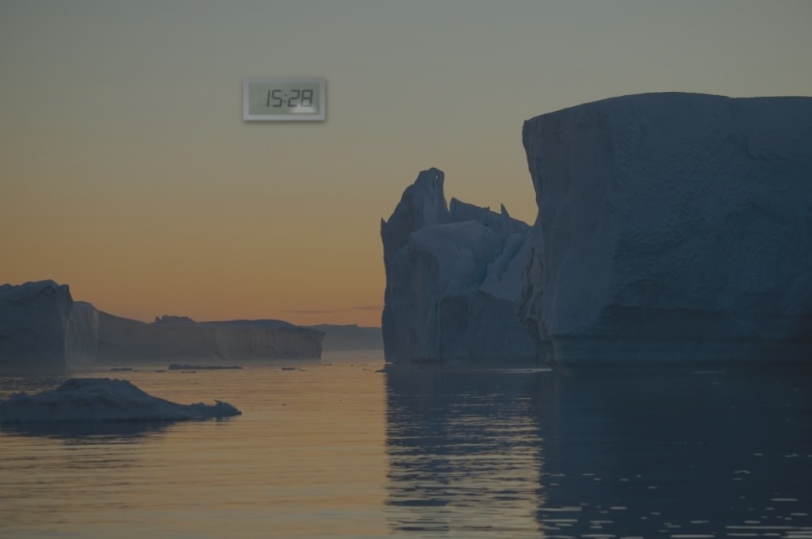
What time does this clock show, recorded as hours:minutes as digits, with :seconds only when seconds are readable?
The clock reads 15:28
